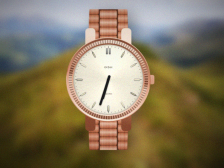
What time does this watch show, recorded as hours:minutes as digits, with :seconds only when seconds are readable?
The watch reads 6:33
